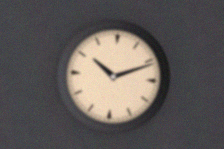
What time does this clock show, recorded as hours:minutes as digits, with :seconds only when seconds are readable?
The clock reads 10:11
